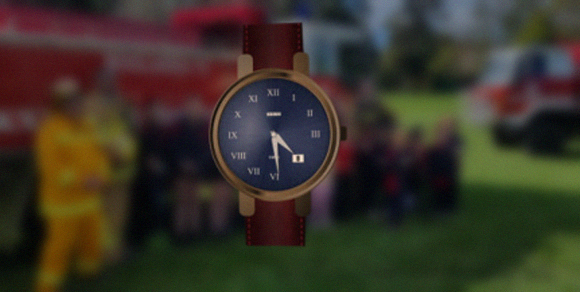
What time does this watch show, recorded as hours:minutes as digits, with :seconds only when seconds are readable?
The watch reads 4:29
